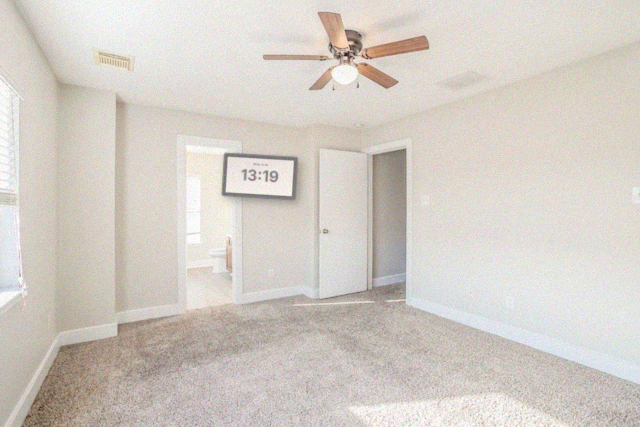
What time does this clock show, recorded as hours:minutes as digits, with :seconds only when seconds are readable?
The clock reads 13:19
